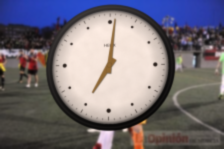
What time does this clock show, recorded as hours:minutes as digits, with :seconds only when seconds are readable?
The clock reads 7:01
